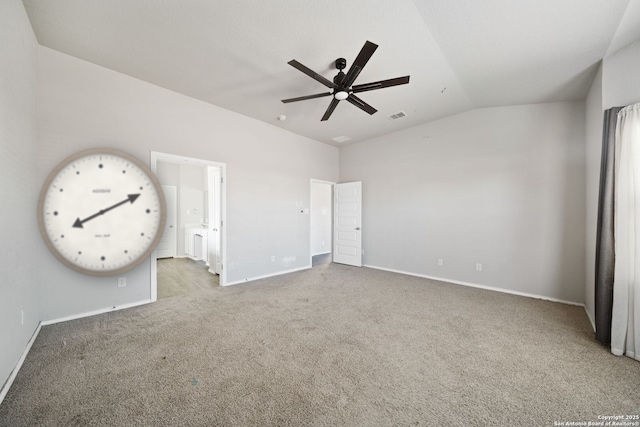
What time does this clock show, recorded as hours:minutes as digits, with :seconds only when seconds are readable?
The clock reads 8:11
